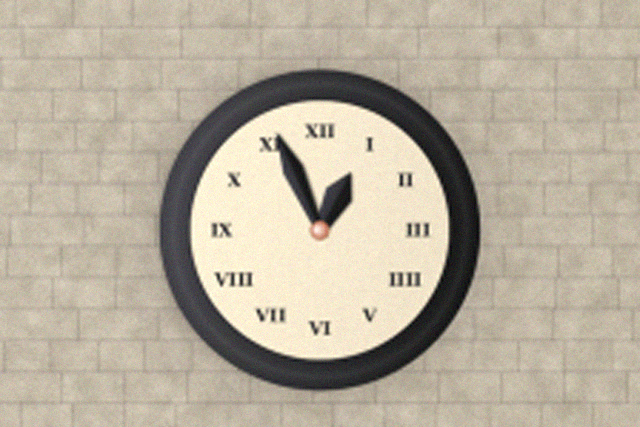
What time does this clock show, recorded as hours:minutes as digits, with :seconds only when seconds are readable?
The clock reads 12:56
